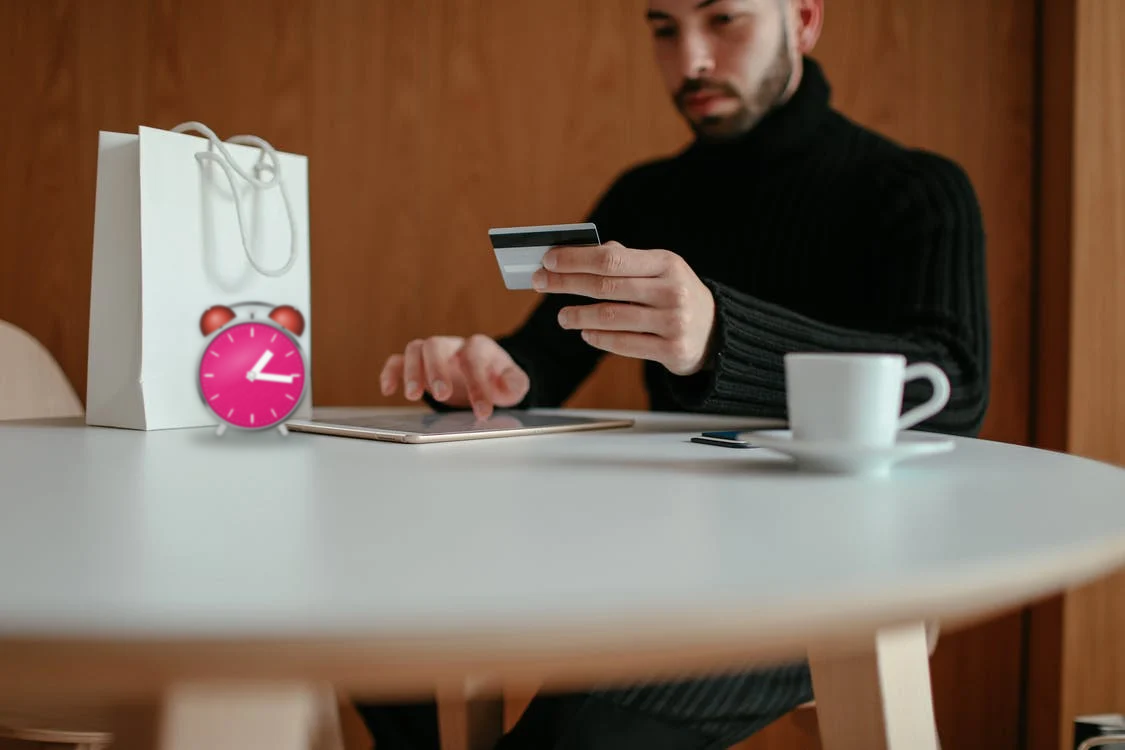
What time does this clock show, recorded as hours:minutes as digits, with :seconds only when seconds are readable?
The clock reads 1:16
